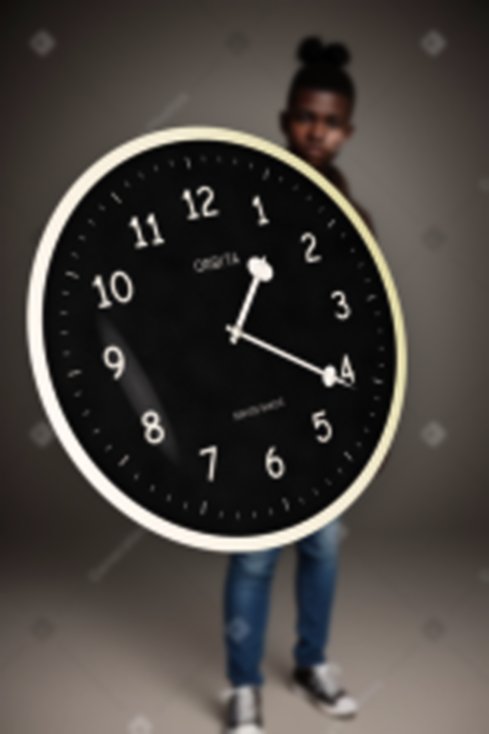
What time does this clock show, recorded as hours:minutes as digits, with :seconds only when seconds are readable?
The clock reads 1:21
